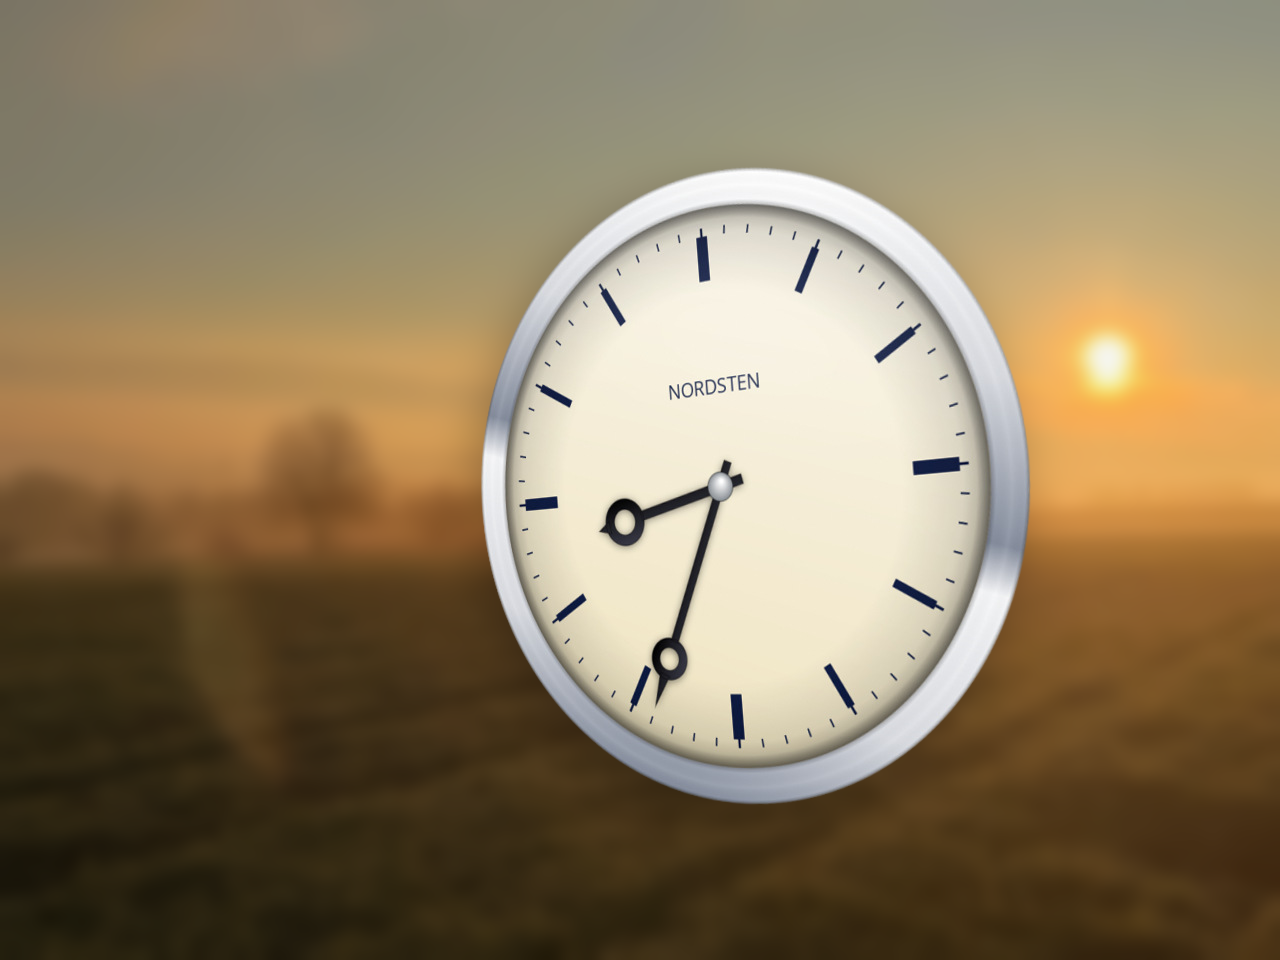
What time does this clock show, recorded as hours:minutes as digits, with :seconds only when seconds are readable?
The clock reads 8:34
